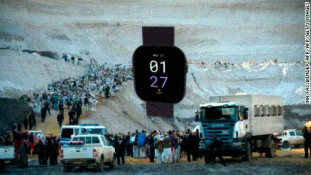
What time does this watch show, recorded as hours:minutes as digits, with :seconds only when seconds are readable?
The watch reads 1:27
